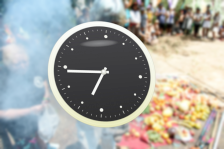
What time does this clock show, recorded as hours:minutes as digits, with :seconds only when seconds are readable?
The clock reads 6:44
